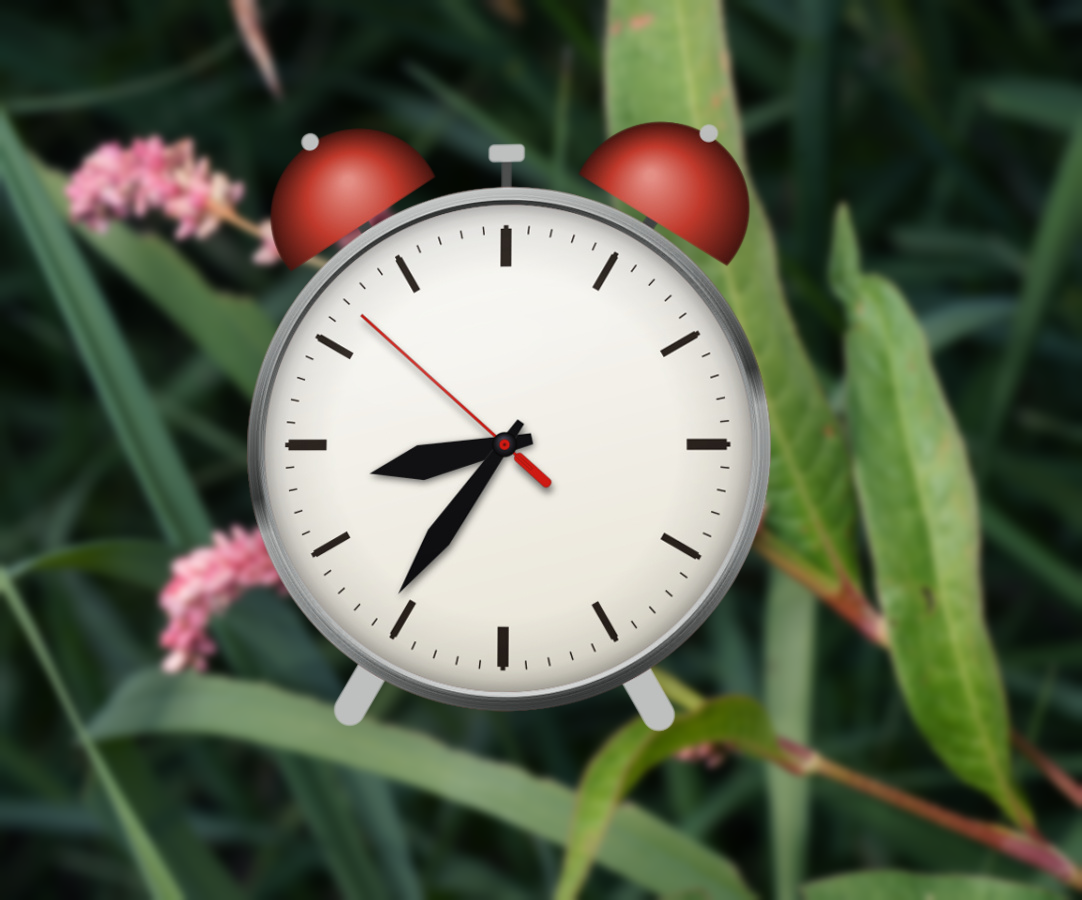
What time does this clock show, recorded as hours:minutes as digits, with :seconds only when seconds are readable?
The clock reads 8:35:52
